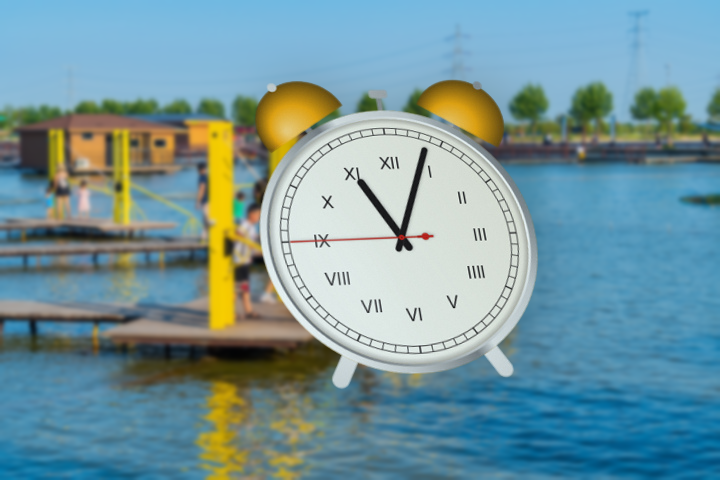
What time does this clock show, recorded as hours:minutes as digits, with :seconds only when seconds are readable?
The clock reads 11:03:45
